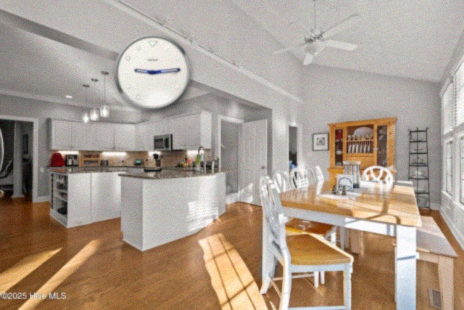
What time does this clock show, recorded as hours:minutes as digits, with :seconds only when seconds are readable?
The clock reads 9:14
